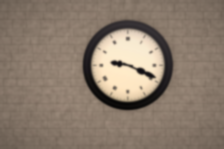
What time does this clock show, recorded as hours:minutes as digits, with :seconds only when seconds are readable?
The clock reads 9:19
